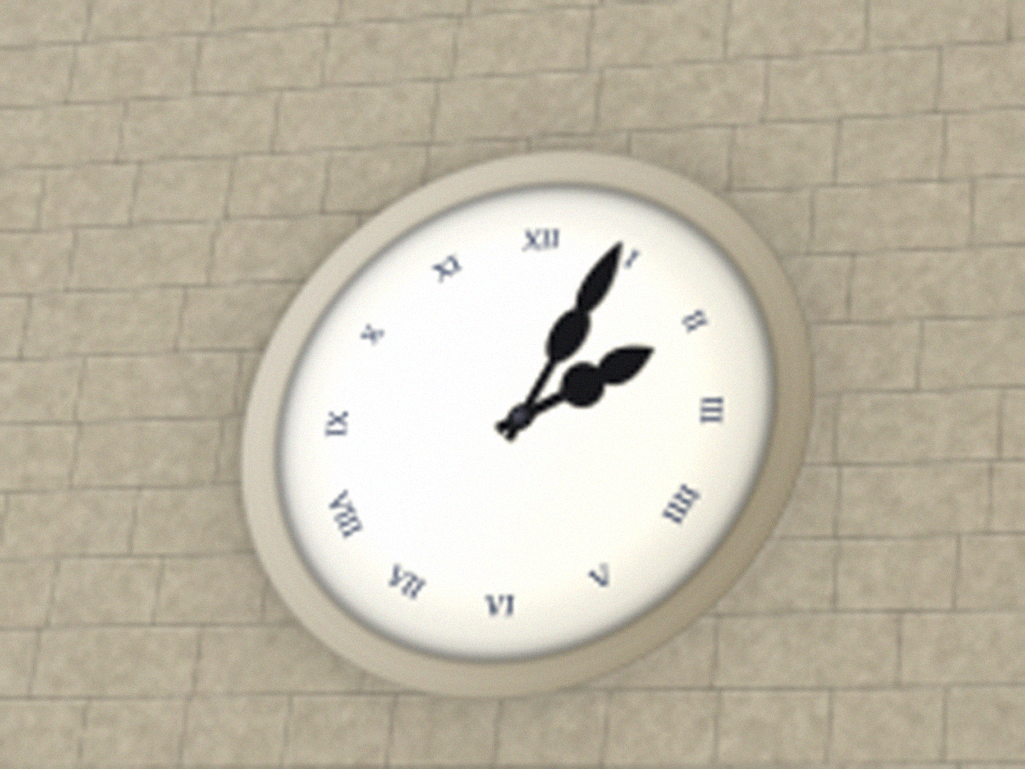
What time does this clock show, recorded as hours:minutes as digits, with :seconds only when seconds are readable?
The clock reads 2:04
